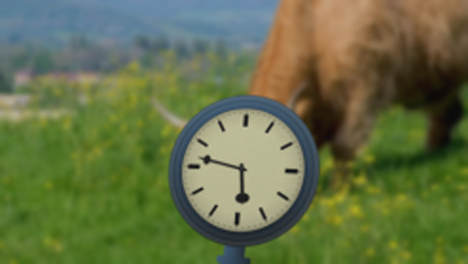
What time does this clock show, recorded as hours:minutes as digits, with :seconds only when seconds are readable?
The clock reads 5:47
